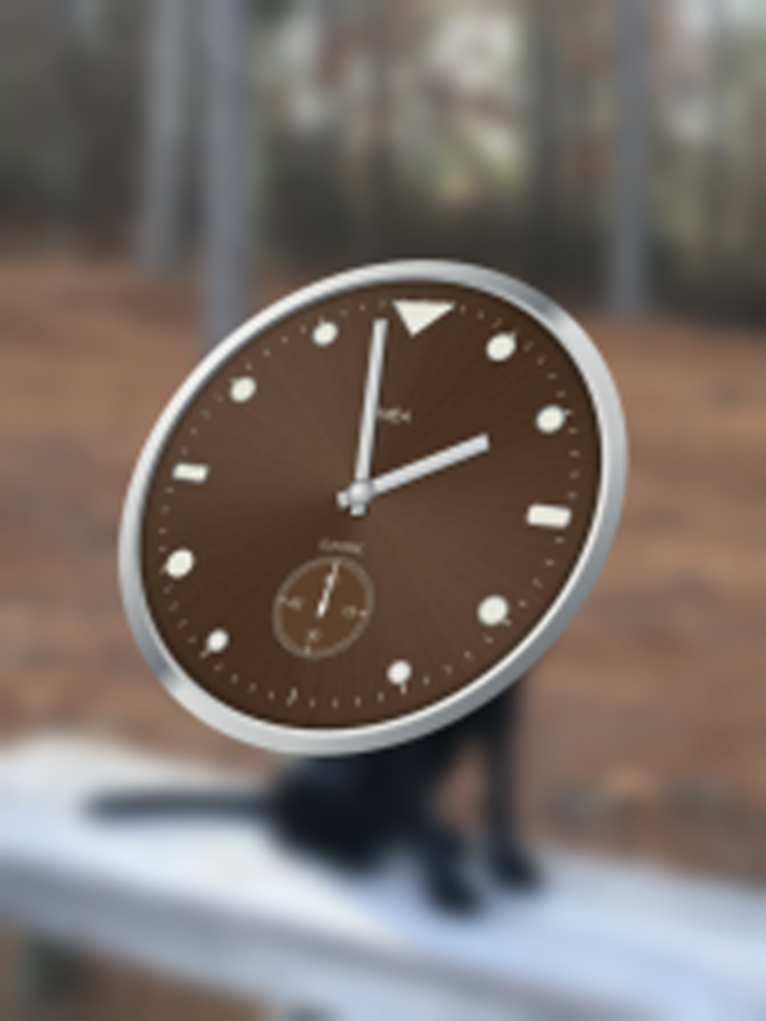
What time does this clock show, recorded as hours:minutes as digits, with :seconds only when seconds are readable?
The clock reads 1:58
